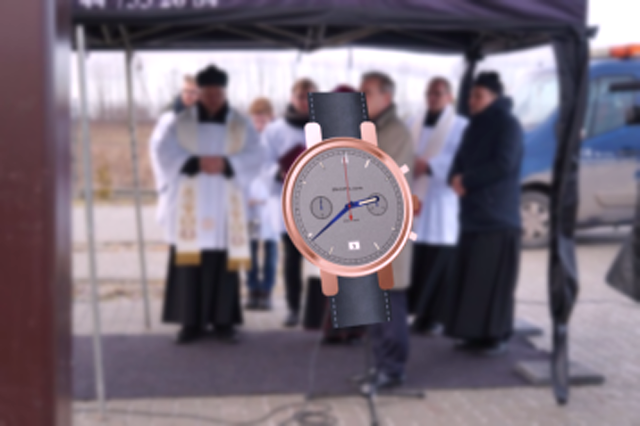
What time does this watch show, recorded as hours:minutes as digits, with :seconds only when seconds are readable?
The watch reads 2:39
